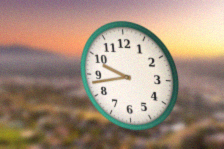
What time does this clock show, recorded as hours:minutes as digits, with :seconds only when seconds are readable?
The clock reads 9:43
